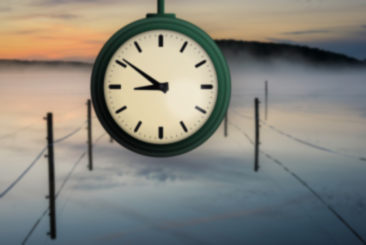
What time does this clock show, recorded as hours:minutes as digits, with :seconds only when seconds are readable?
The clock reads 8:51
